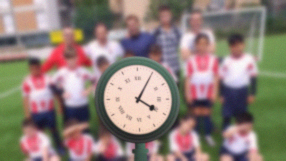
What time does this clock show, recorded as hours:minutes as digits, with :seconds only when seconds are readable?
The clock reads 4:05
